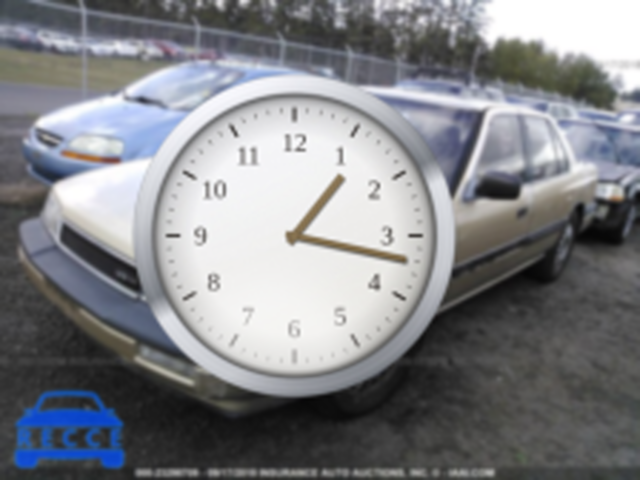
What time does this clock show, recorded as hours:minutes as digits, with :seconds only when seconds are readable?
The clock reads 1:17
